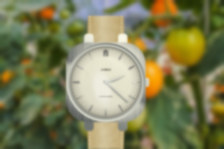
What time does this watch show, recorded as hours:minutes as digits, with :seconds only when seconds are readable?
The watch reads 2:22
